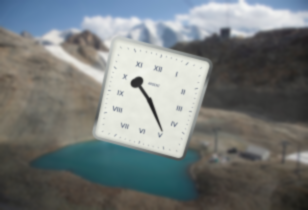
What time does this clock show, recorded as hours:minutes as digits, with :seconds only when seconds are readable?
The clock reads 10:24
